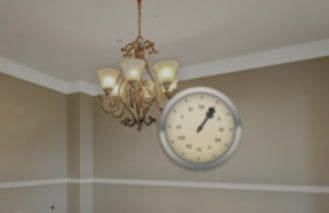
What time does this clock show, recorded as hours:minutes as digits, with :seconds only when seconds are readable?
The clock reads 1:05
